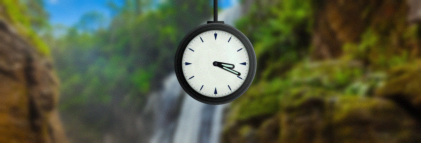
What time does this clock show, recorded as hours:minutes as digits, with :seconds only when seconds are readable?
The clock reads 3:19
